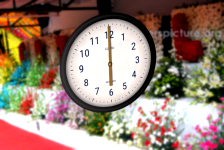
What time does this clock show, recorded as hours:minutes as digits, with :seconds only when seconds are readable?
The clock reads 6:00
